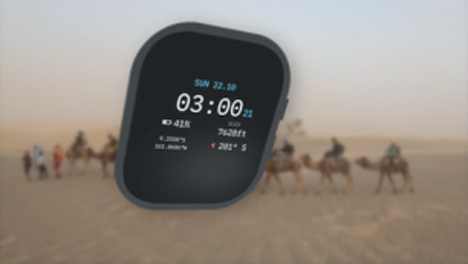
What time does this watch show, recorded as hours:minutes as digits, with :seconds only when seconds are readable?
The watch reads 3:00
